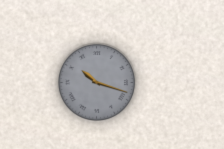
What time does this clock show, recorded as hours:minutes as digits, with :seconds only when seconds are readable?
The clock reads 10:18
